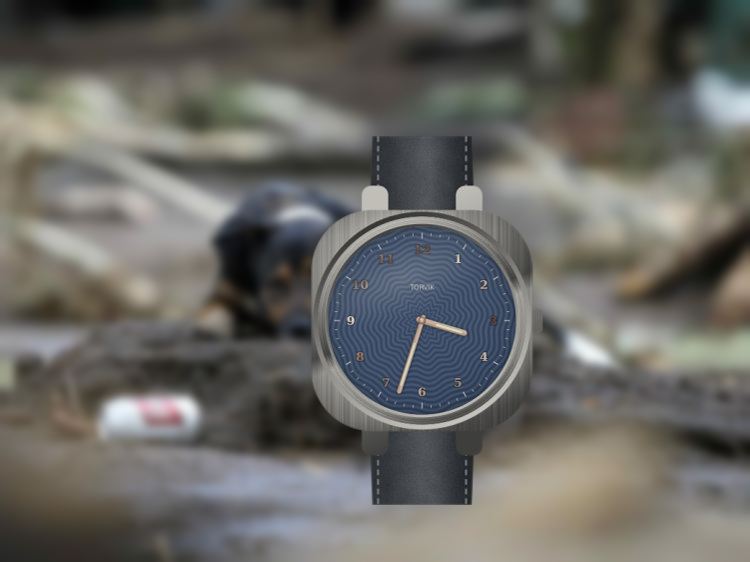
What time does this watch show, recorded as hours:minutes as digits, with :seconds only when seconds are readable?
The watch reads 3:33
